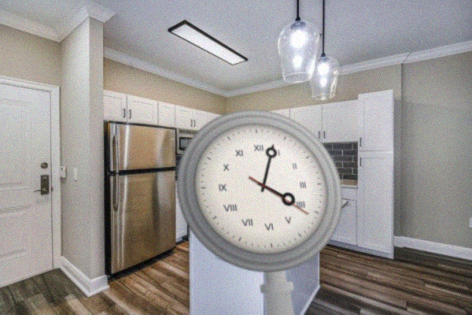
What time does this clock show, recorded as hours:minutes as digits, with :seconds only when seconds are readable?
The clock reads 4:03:21
